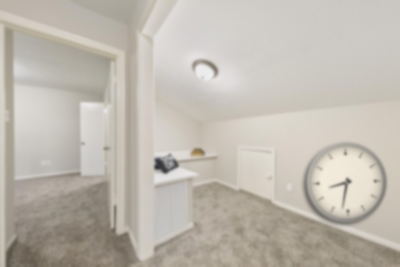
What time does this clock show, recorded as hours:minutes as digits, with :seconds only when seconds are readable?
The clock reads 8:32
